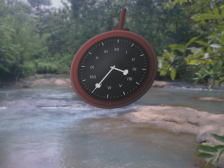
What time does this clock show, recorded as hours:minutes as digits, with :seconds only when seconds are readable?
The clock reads 3:35
